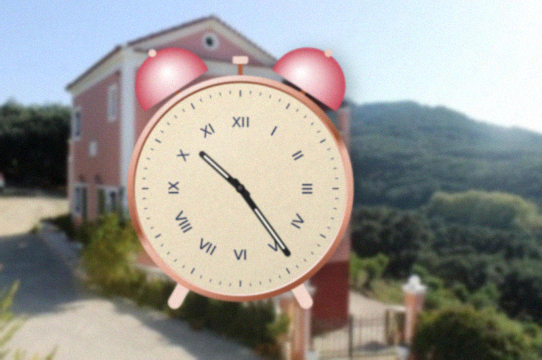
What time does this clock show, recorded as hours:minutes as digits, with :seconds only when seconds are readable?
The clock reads 10:24
